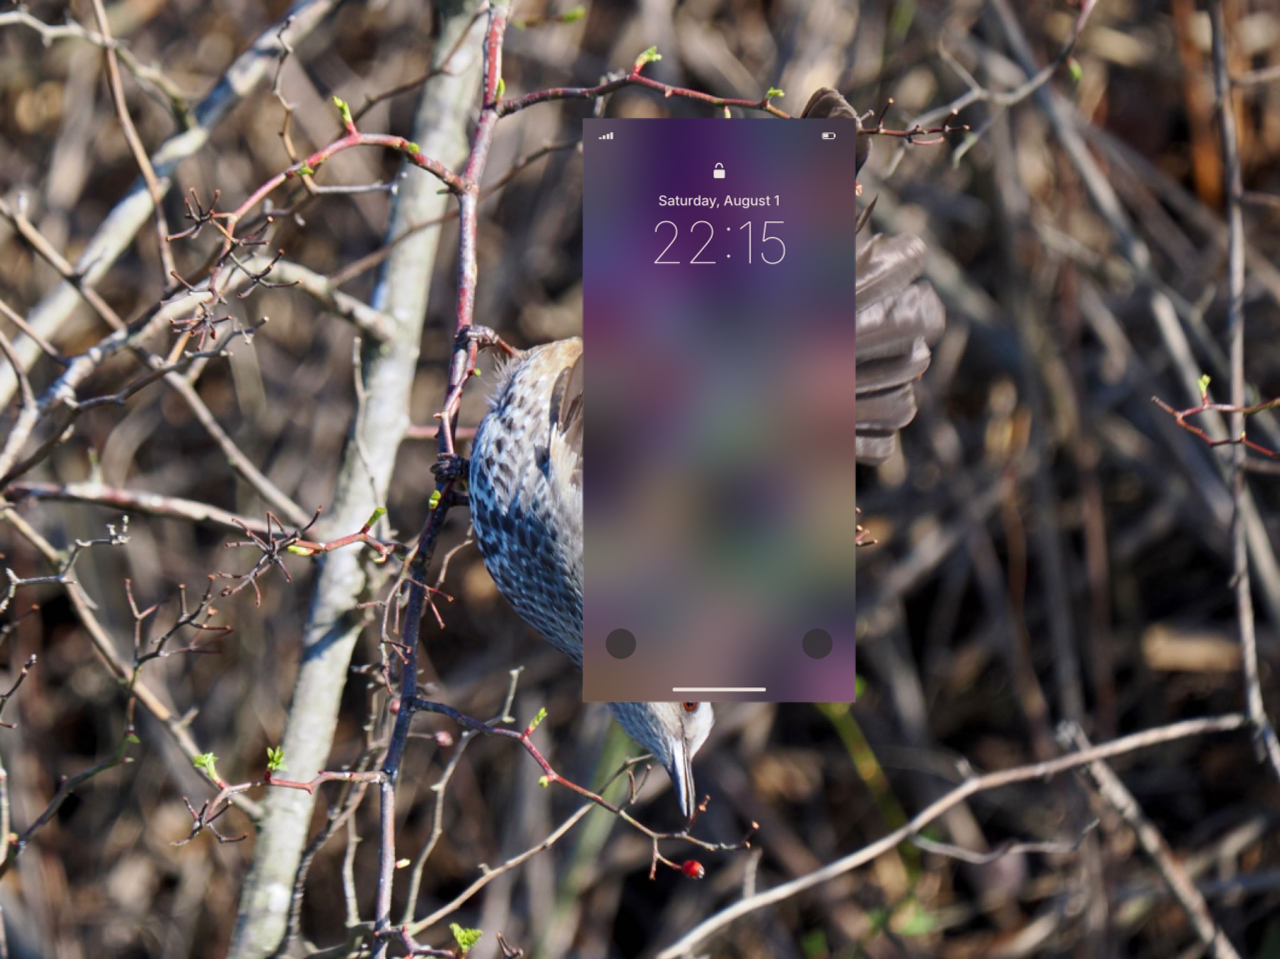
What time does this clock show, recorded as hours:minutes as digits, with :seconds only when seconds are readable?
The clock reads 22:15
